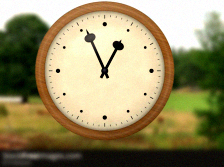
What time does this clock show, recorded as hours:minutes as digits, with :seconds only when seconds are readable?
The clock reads 12:56
